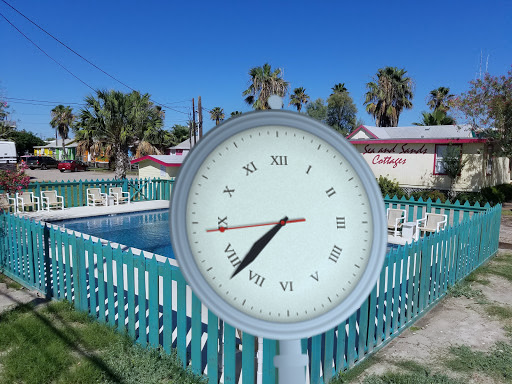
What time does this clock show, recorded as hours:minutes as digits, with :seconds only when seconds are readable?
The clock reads 7:37:44
